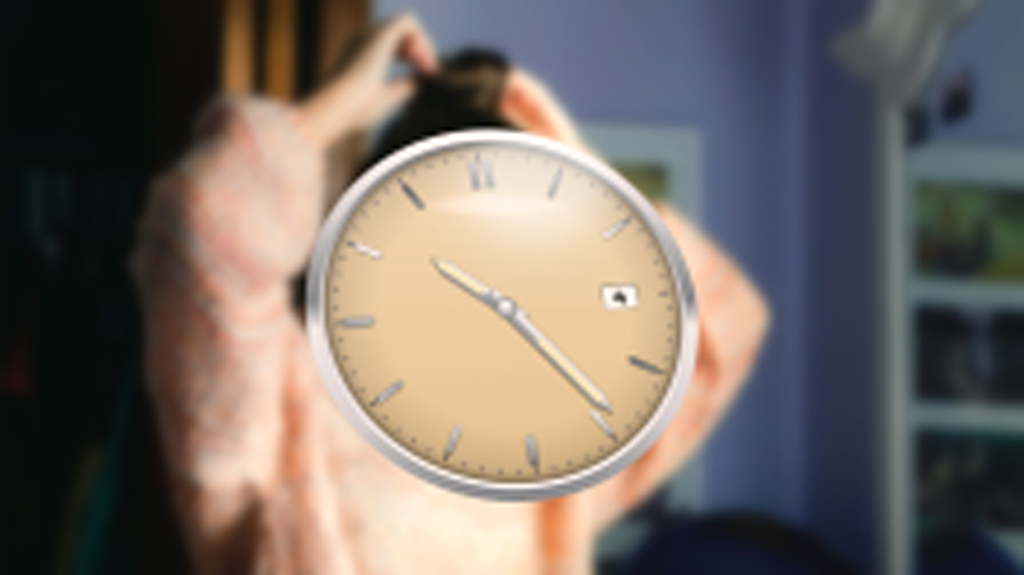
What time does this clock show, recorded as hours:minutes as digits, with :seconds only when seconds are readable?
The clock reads 10:24
